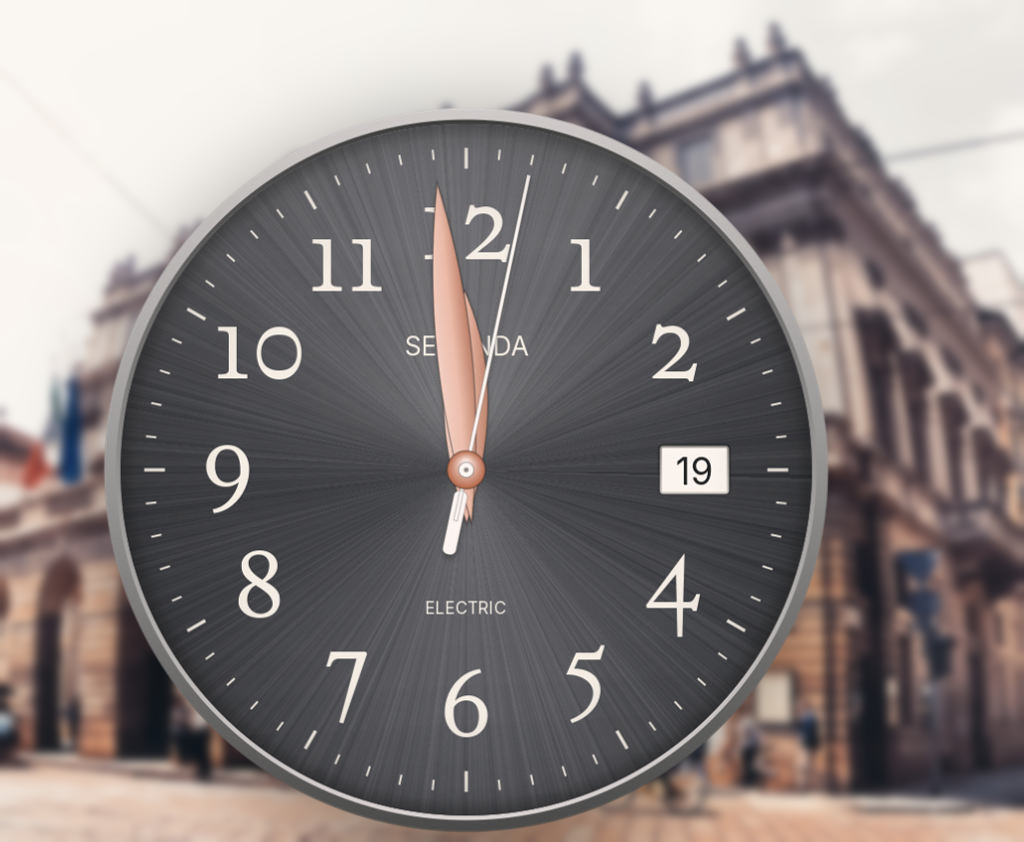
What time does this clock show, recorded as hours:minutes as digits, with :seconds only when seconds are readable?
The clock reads 11:59:02
